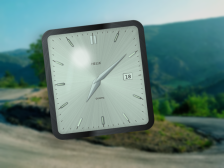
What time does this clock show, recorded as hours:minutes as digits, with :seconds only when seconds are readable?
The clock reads 7:09
